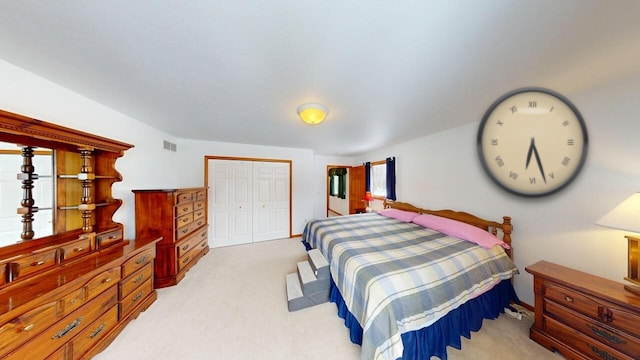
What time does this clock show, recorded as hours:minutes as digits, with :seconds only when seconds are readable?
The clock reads 6:27
